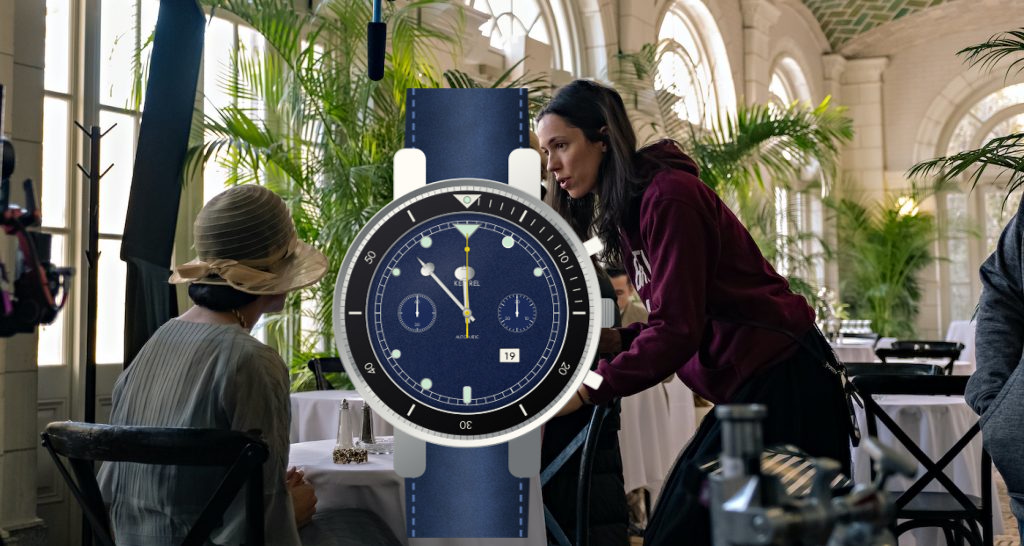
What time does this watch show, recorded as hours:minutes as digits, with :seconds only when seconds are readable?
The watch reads 11:53
